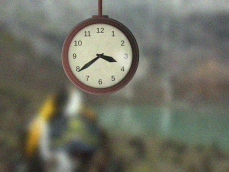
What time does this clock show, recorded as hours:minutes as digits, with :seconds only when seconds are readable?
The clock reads 3:39
